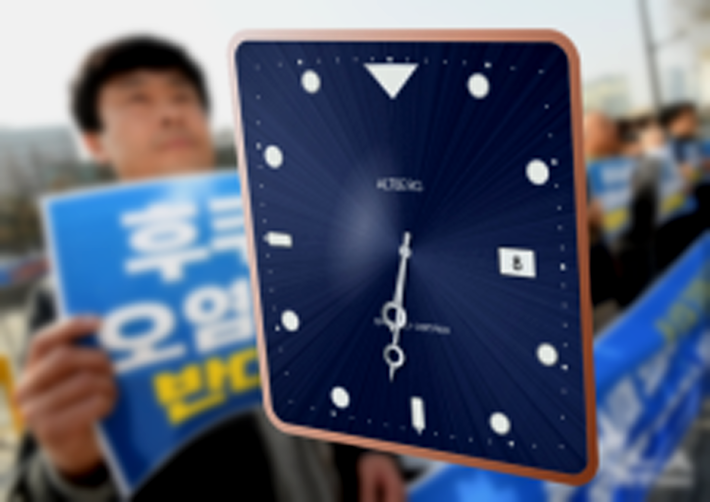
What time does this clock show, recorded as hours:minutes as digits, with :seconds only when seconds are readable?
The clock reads 6:32
